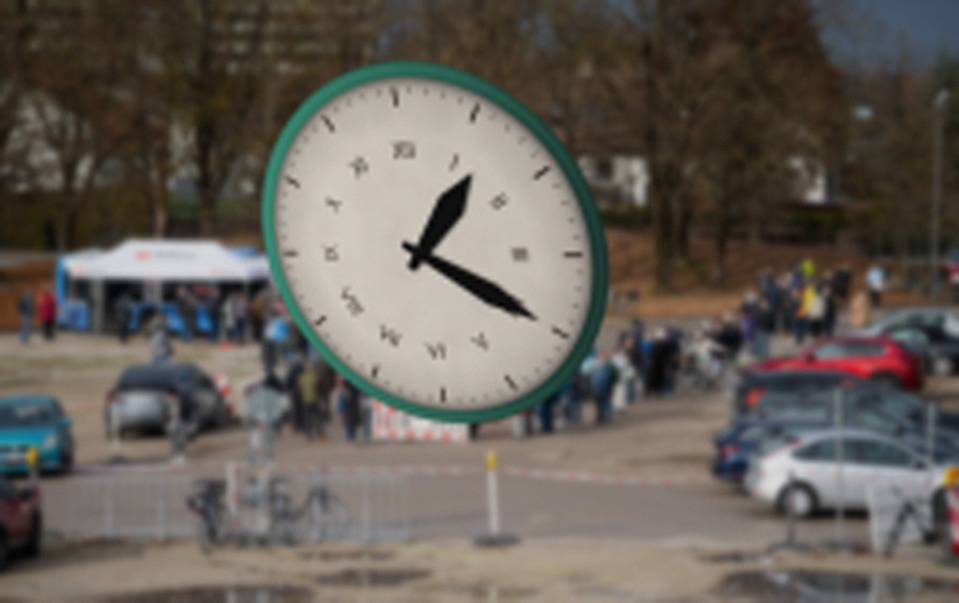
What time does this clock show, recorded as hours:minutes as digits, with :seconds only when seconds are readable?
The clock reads 1:20
